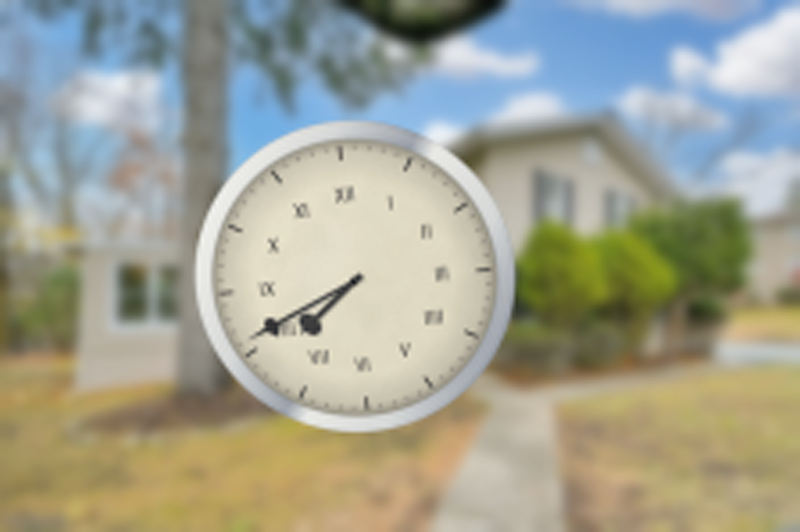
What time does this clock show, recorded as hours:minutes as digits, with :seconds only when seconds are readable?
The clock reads 7:41
